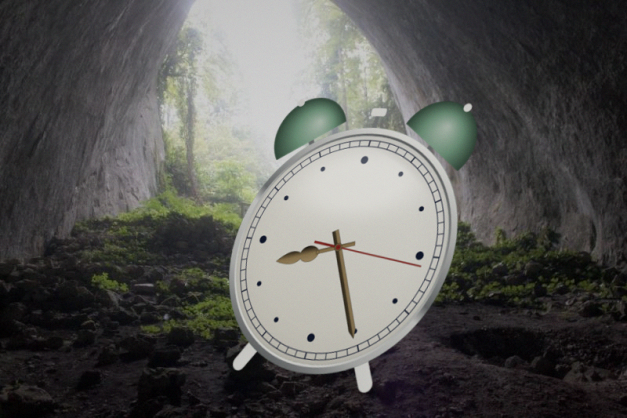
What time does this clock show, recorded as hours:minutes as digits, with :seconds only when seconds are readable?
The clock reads 8:25:16
